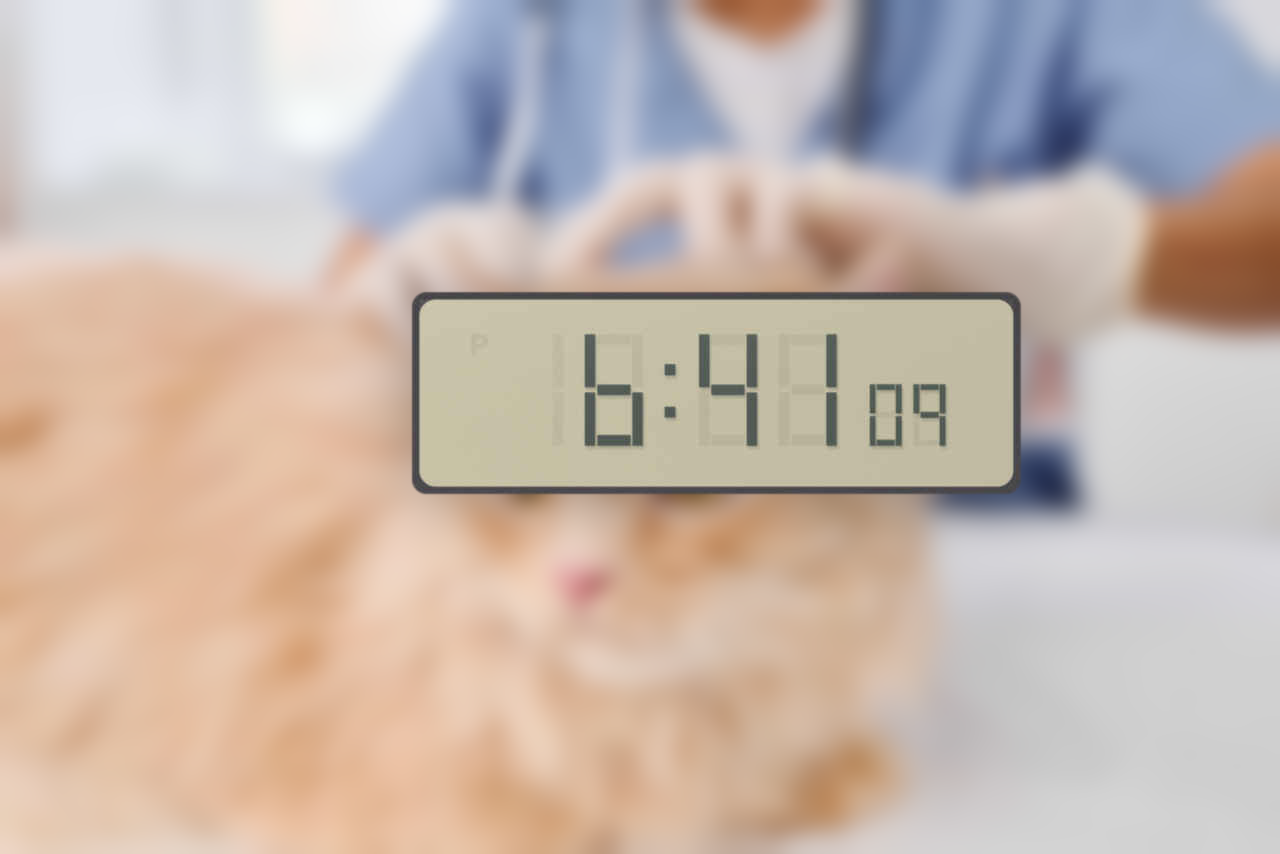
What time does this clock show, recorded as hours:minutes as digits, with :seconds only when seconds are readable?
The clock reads 6:41:09
